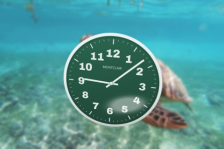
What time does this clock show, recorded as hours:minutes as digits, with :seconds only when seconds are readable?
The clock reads 9:08
